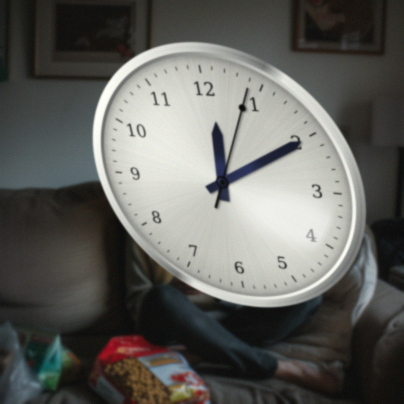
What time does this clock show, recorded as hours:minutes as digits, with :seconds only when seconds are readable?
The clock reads 12:10:04
